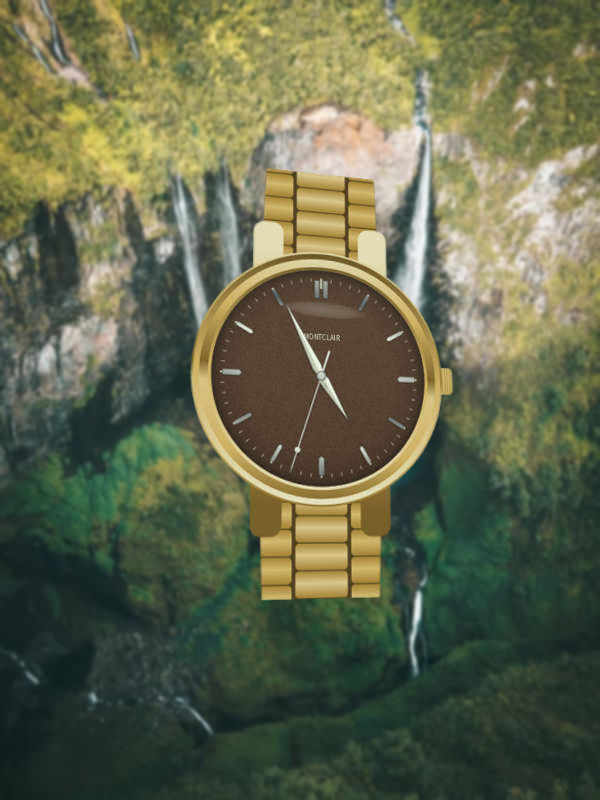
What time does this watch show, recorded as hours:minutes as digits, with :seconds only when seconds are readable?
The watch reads 4:55:33
